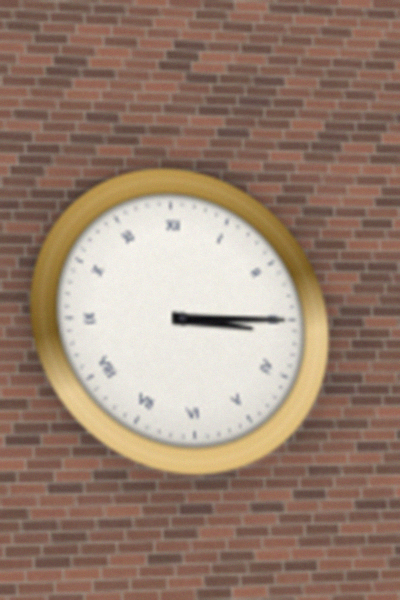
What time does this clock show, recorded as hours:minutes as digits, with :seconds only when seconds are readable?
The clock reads 3:15
